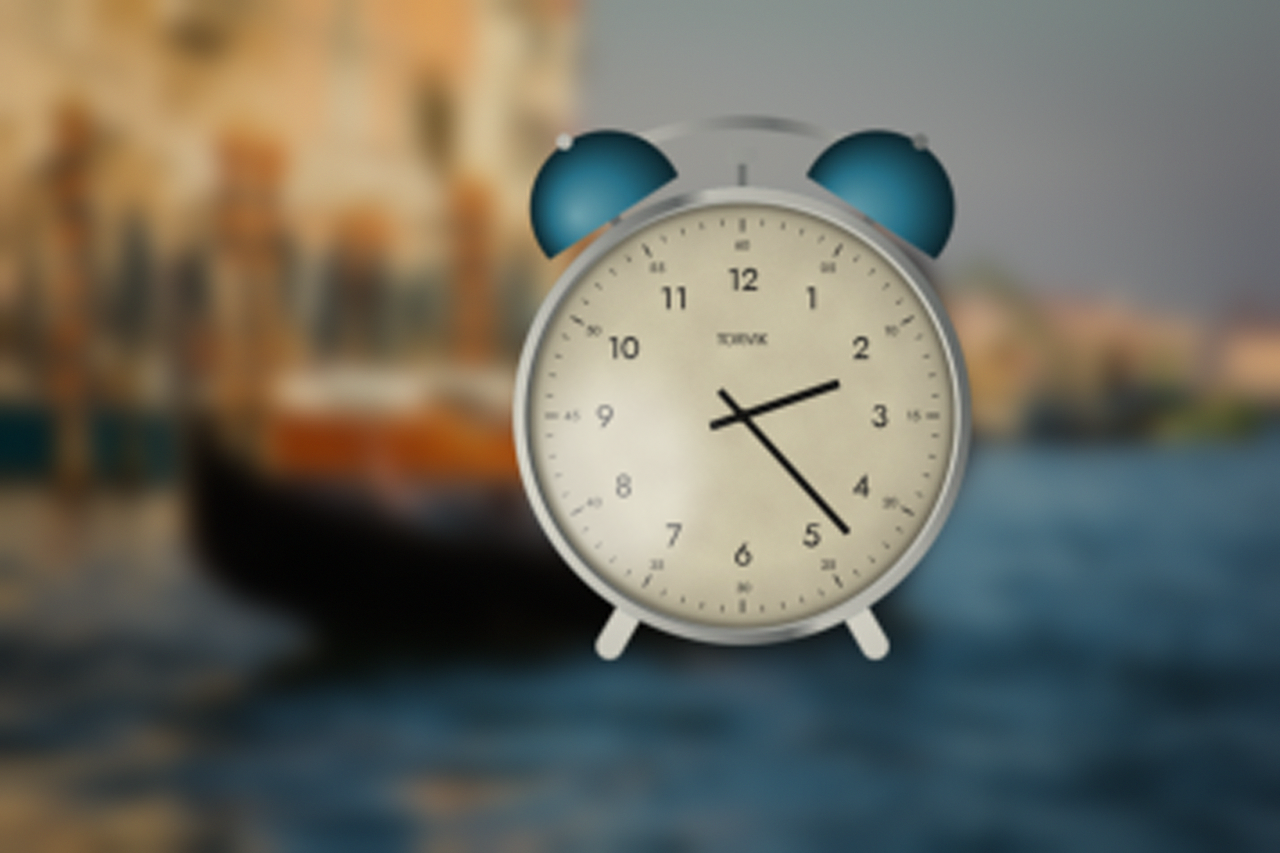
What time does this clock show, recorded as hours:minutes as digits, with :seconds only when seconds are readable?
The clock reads 2:23
